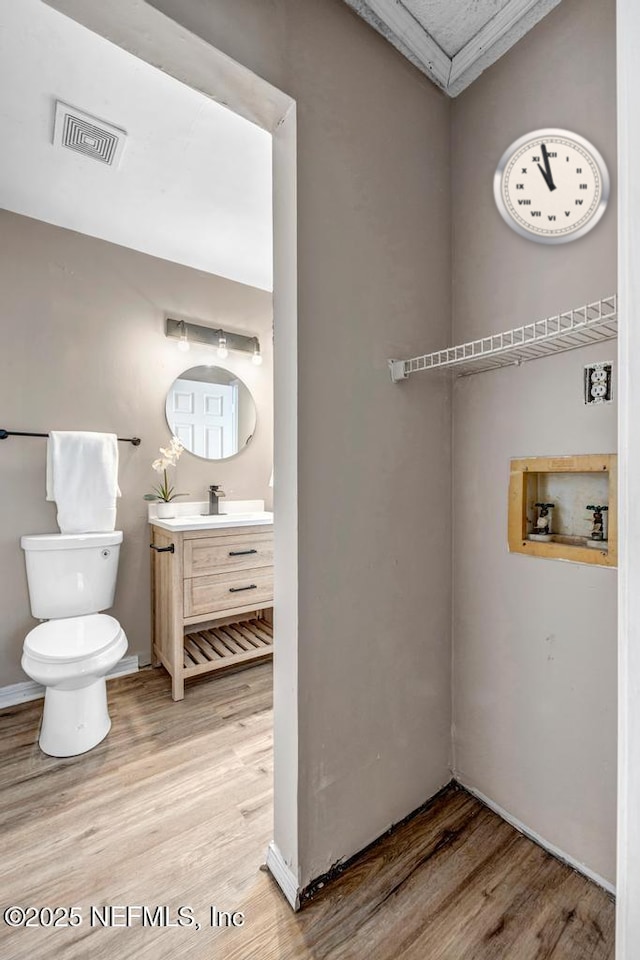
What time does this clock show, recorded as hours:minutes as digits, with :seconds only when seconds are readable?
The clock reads 10:58
